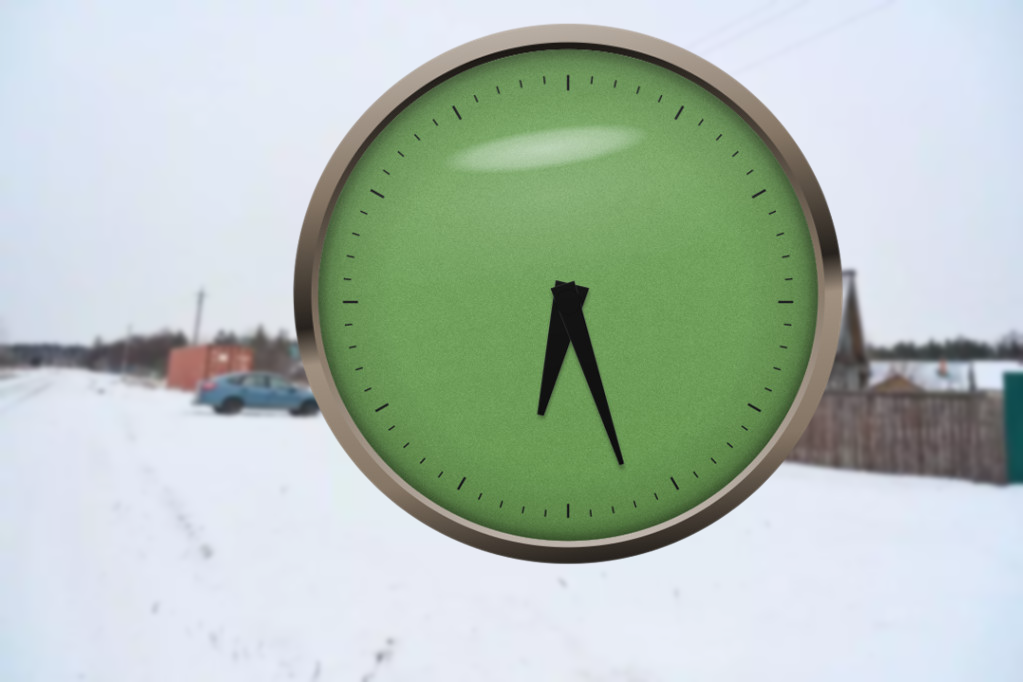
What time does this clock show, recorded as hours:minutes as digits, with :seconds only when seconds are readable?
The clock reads 6:27
